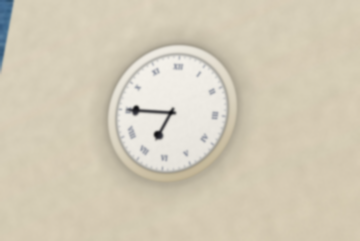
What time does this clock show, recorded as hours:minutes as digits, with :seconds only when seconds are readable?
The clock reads 6:45
